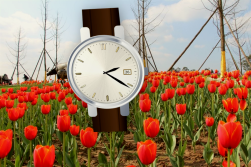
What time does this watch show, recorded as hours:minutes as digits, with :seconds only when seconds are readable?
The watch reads 2:21
